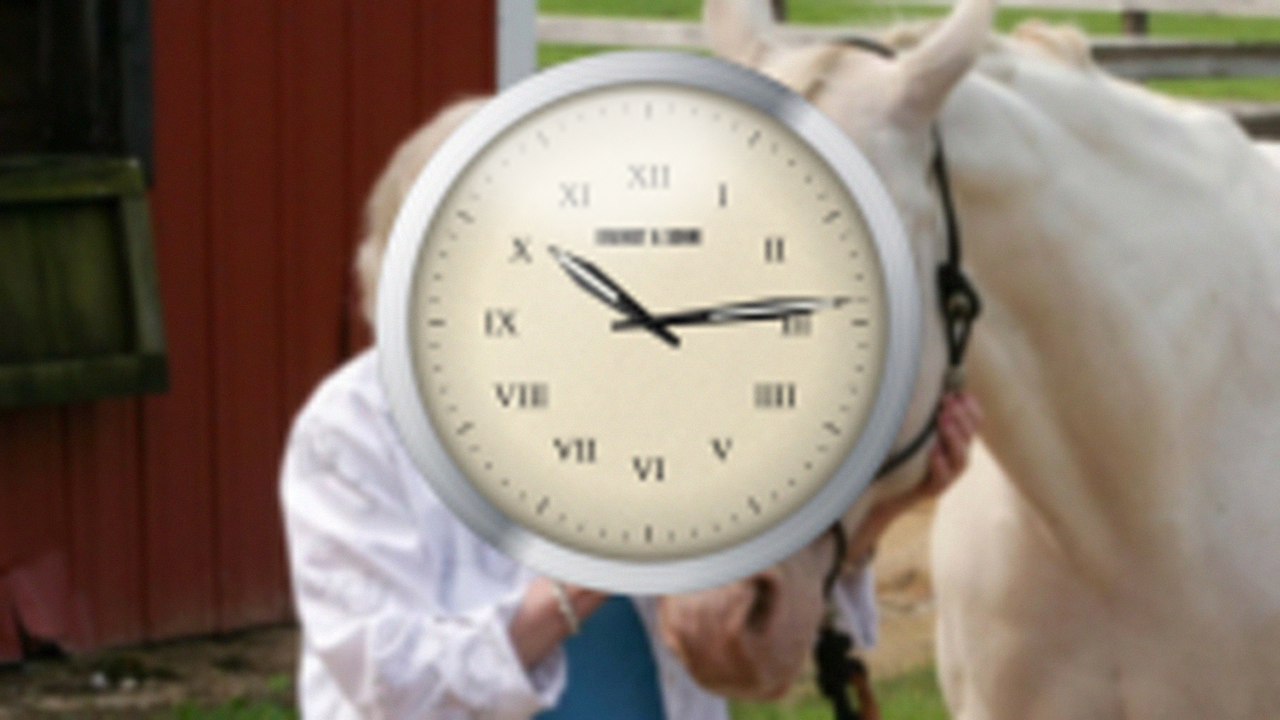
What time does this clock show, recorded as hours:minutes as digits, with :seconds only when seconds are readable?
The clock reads 10:14
